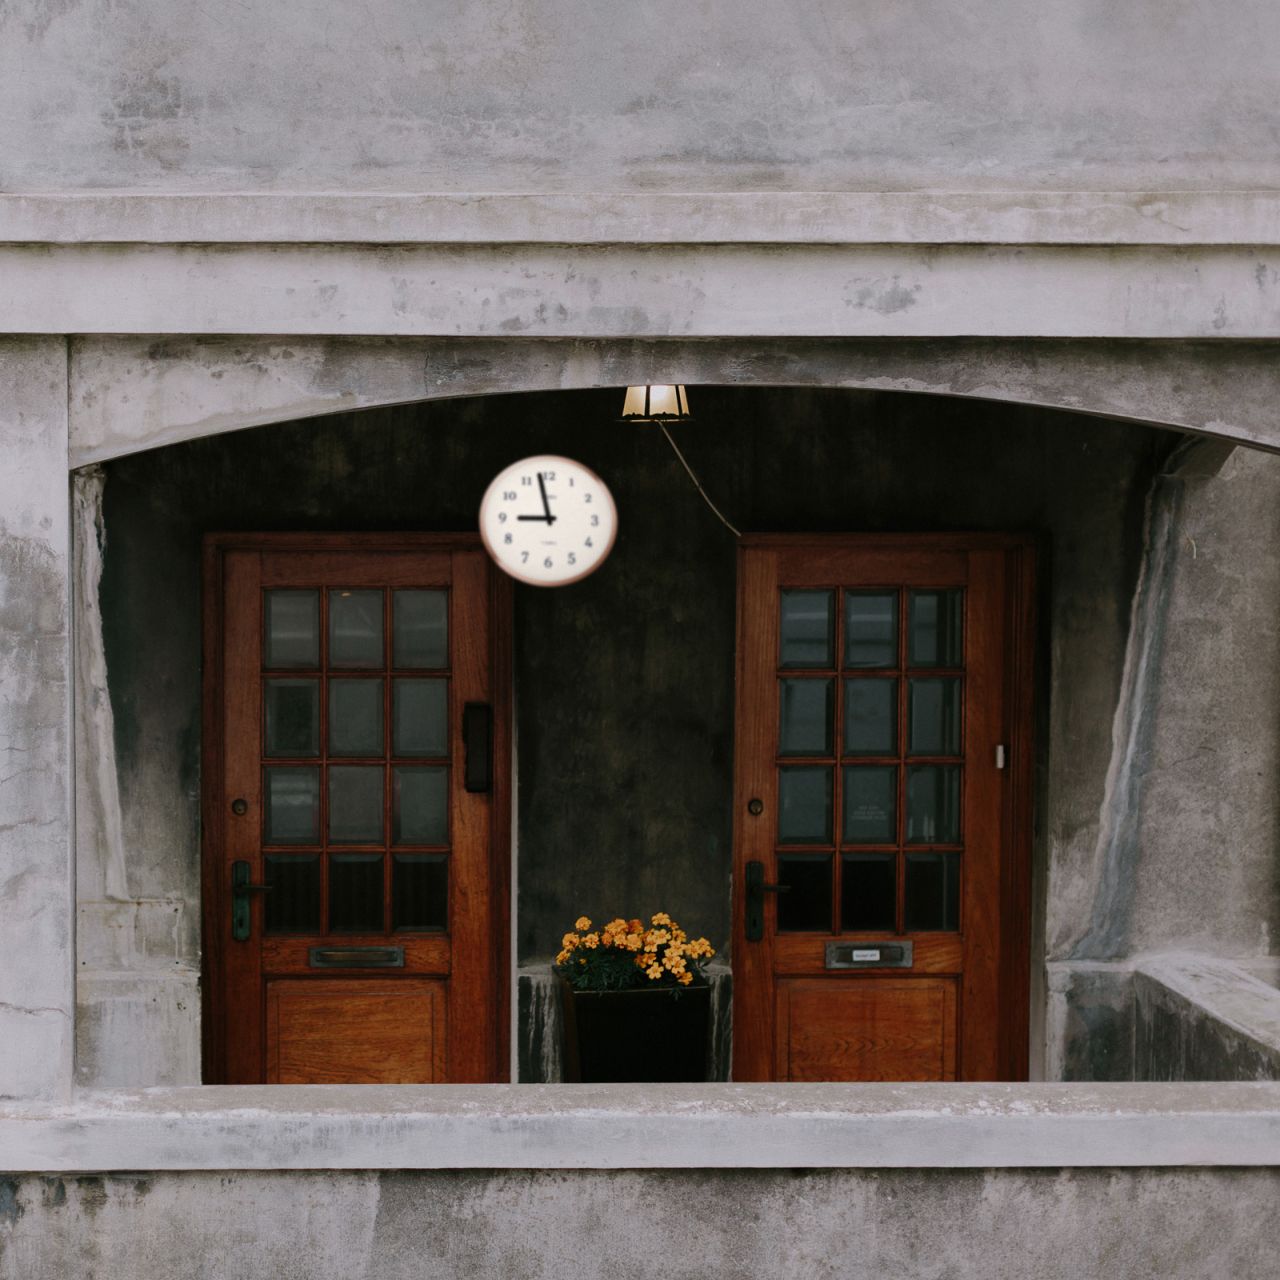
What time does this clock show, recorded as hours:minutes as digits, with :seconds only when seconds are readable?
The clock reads 8:58
